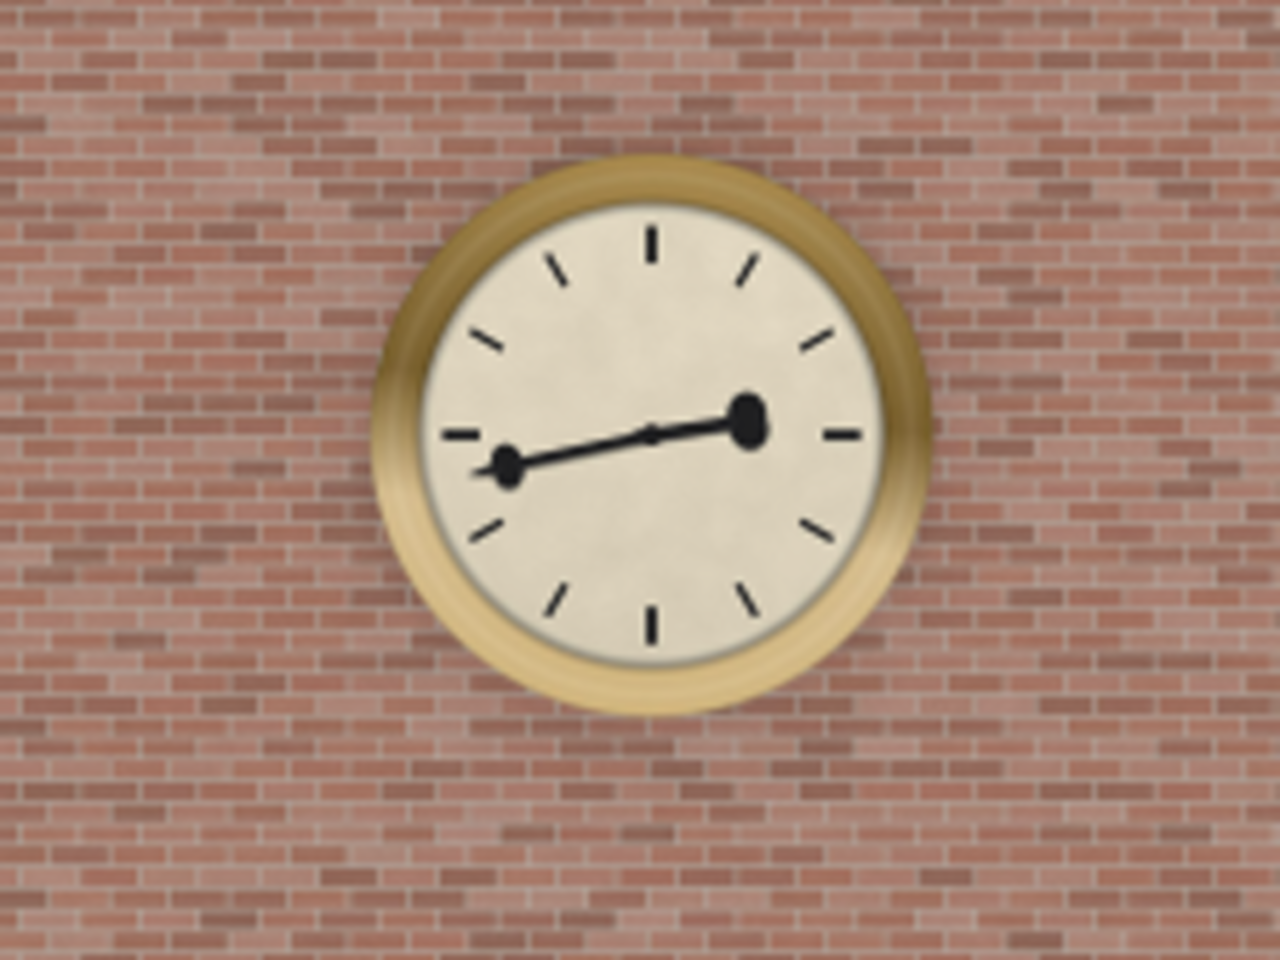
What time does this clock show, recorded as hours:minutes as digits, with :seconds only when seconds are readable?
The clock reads 2:43
